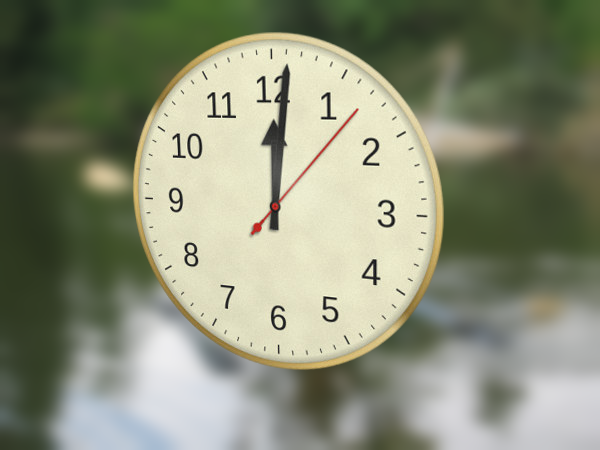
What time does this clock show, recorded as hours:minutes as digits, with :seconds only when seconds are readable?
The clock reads 12:01:07
